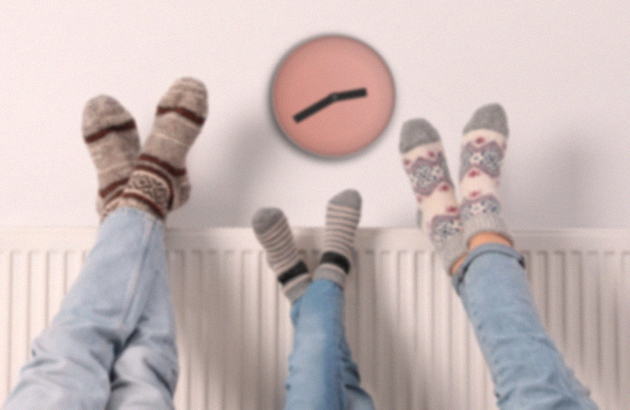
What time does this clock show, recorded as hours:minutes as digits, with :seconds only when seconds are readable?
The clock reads 2:40
